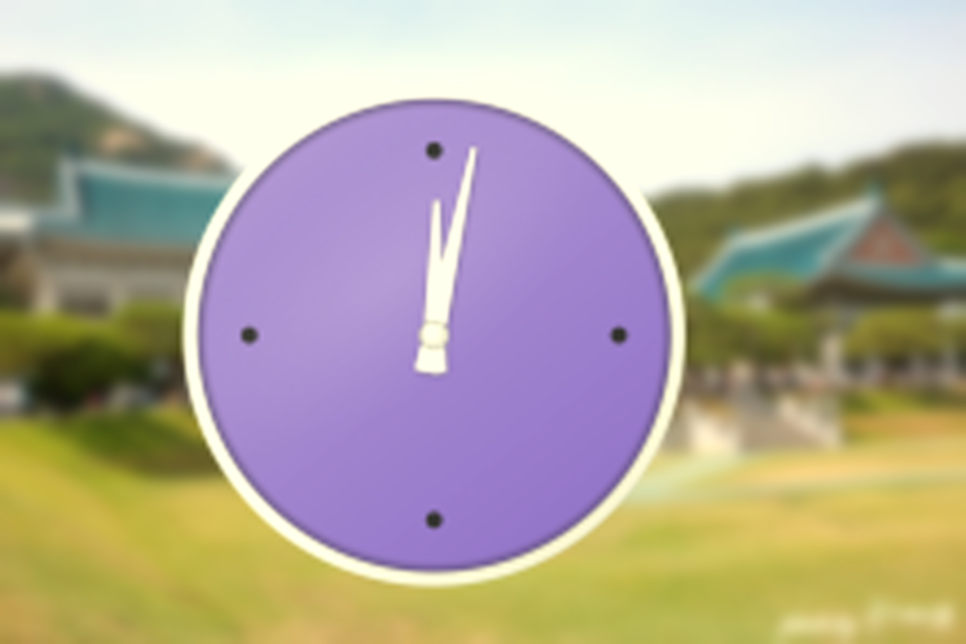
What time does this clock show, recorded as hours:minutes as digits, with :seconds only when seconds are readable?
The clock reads 12:02
